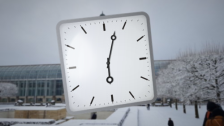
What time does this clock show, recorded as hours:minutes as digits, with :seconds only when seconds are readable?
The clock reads 6:03
